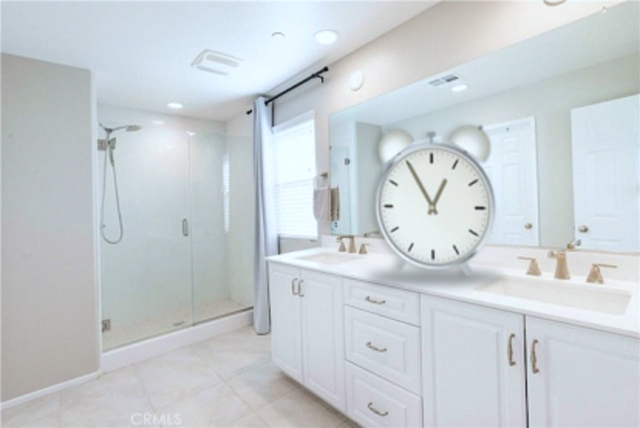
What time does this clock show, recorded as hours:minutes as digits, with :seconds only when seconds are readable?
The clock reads 12:55
